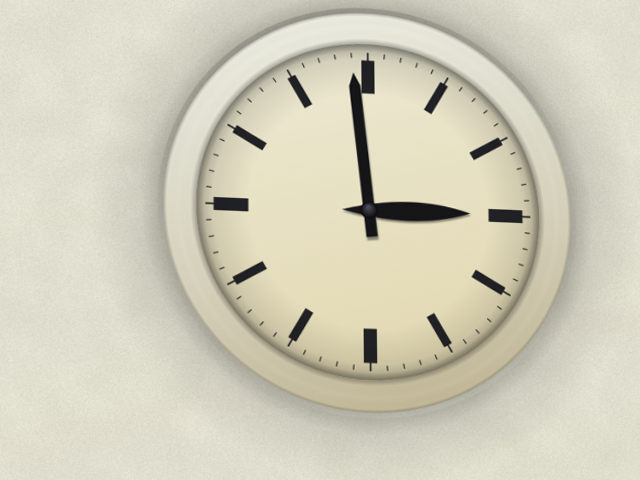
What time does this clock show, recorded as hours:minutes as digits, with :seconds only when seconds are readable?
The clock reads 2:59
